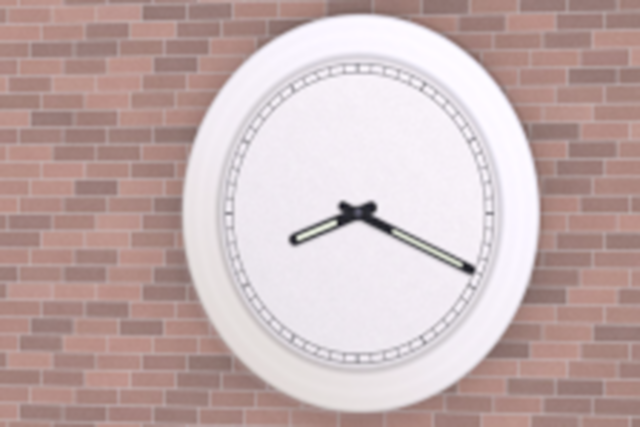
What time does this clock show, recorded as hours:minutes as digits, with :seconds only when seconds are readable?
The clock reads 8:19
